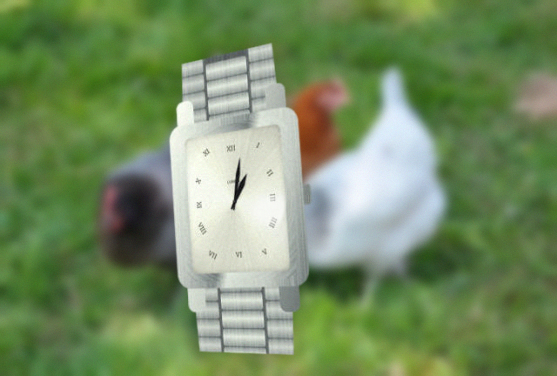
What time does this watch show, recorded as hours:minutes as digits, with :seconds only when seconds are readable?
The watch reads 1:02
